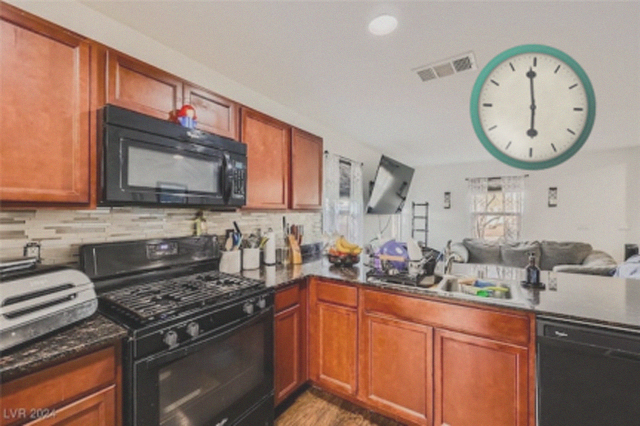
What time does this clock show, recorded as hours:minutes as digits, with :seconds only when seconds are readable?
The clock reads 5:59
